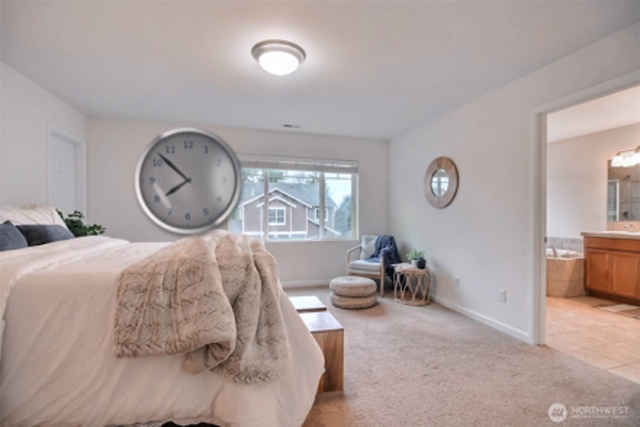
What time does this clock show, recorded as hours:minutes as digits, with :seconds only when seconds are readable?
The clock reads 7:52
